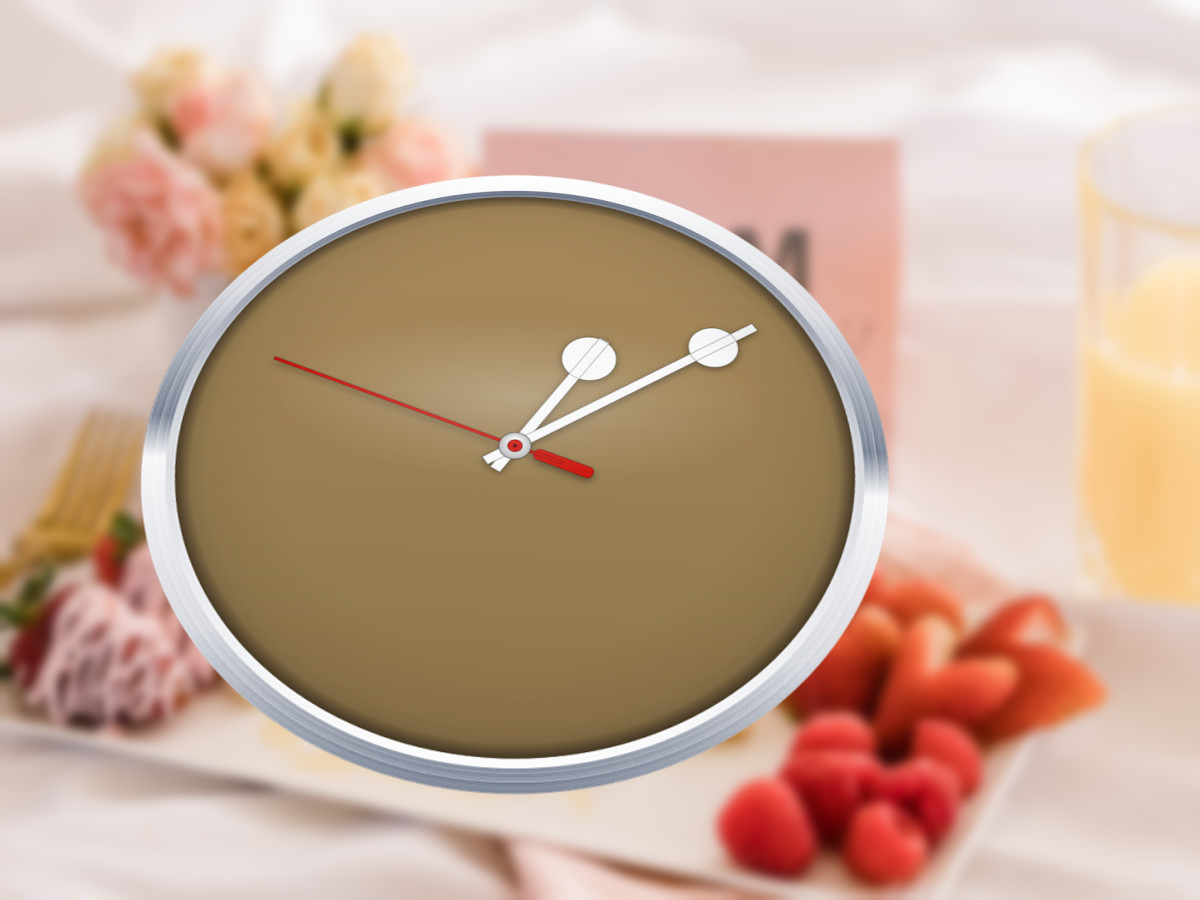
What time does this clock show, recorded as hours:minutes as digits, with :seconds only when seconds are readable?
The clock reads 1:09:49
